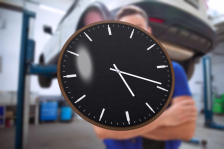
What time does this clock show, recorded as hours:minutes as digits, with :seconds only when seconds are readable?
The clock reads 5:19
